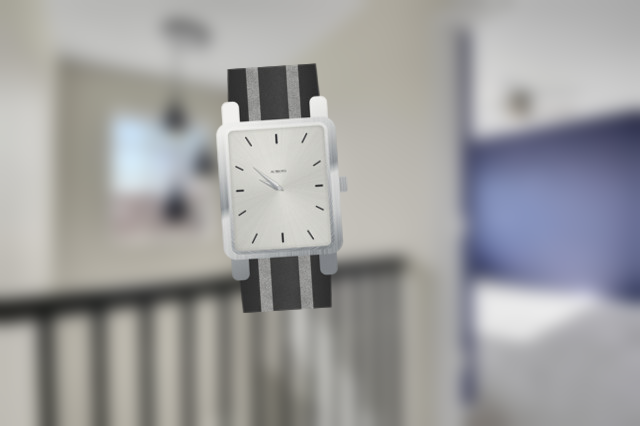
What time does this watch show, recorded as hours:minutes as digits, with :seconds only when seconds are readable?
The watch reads 9:52
